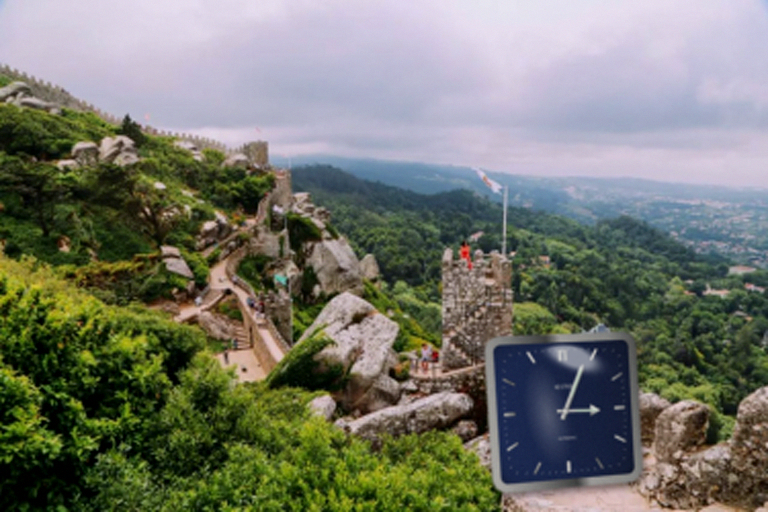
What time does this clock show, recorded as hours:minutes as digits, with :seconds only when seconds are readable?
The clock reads 3:04
